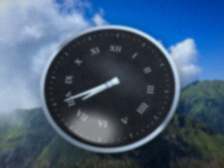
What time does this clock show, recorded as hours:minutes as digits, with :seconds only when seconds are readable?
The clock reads 7:40
